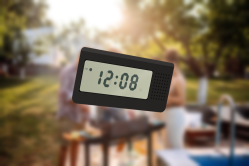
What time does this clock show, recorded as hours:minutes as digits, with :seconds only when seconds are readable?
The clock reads 12:08
